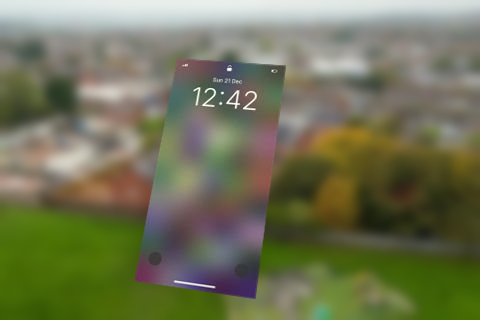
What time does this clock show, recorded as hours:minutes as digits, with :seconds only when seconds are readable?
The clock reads 12:42
